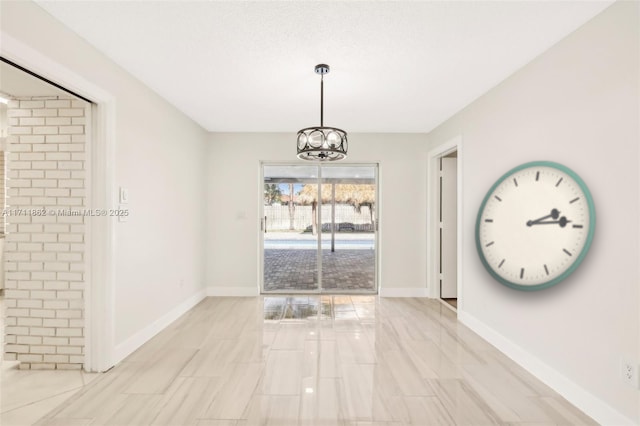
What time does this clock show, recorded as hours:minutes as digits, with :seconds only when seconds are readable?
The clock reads 2:14
